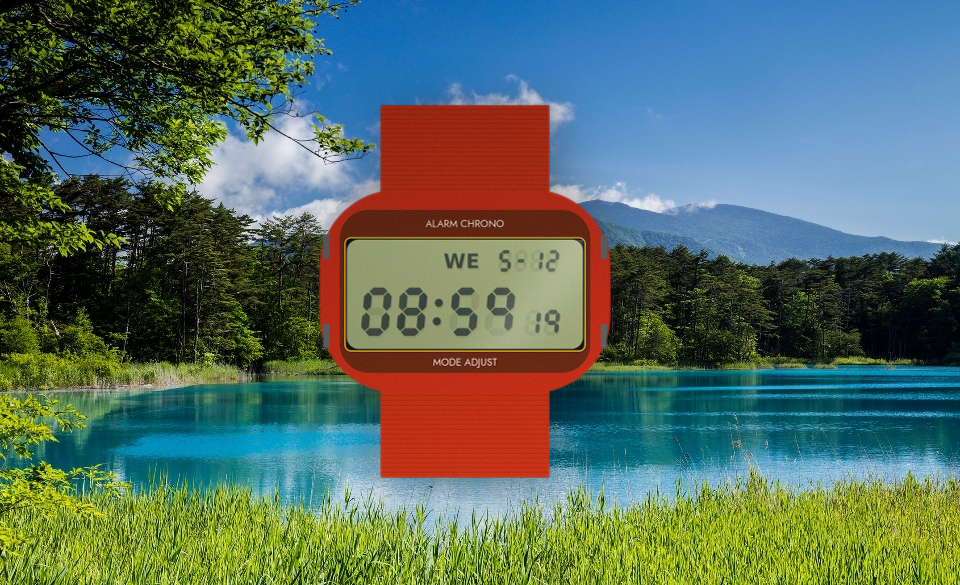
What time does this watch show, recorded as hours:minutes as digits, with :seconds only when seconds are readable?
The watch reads 8:59:19
